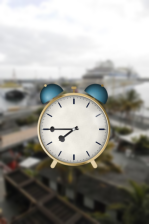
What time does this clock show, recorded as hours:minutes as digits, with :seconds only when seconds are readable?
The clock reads 7:45
